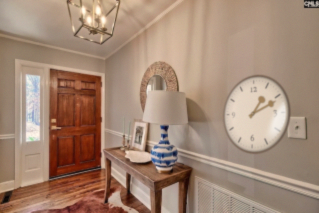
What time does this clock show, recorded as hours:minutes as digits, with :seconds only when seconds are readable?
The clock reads 1:11
